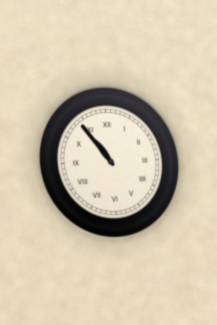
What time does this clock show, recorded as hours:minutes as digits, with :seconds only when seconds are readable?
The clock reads 10:54
